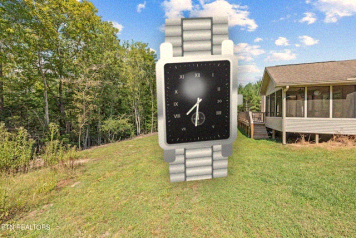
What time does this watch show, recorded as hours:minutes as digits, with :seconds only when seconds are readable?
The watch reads 7:31
